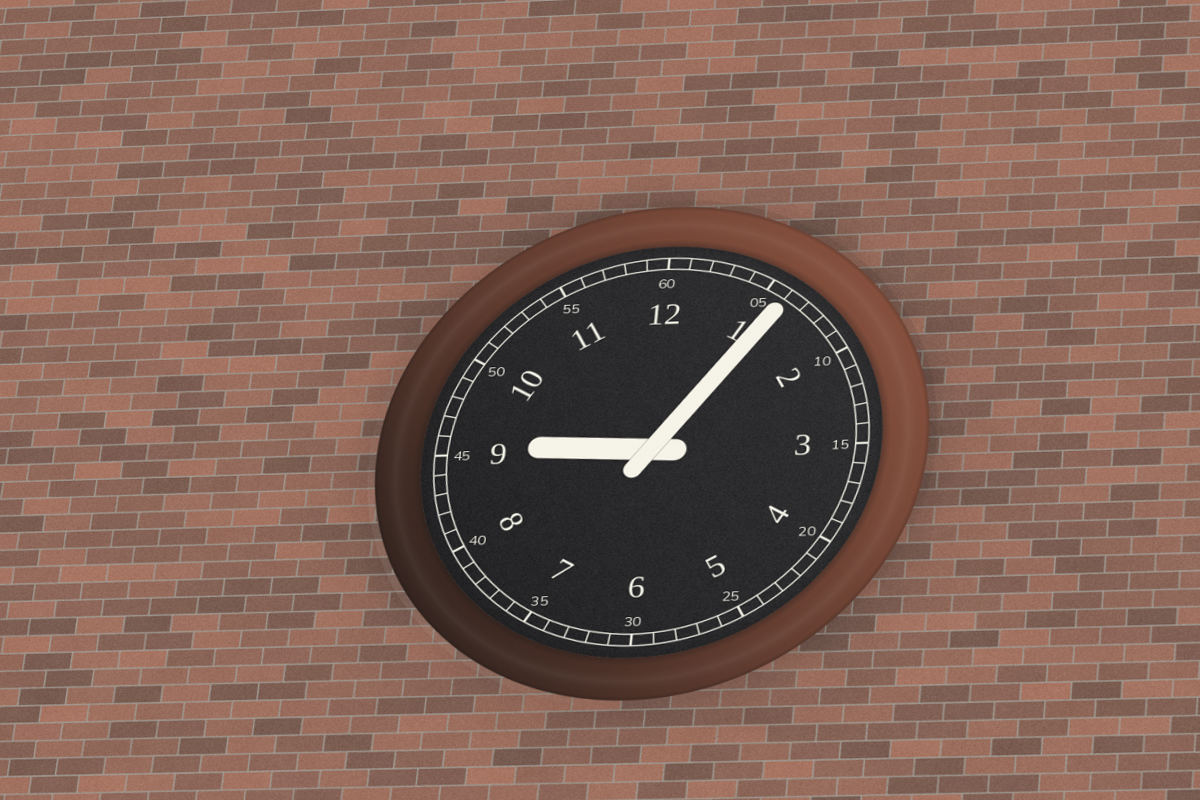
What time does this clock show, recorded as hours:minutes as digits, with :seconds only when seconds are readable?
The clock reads 9:06
